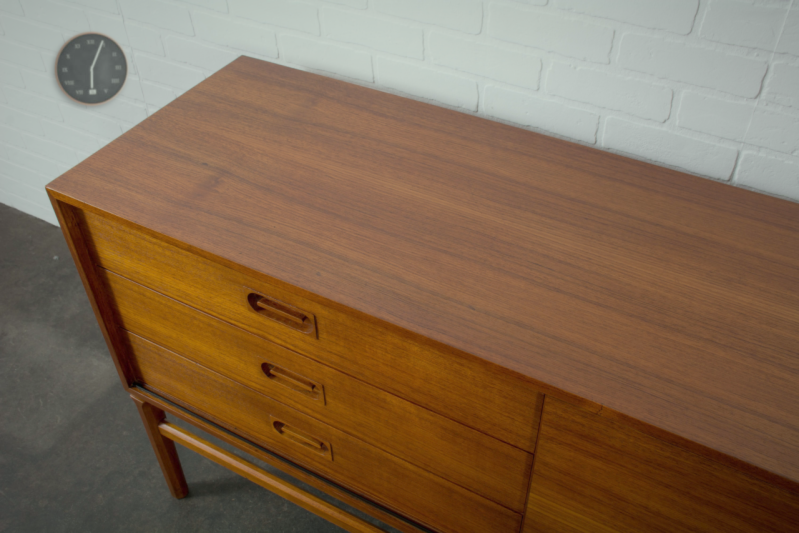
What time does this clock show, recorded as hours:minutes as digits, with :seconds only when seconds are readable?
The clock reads 6:04
